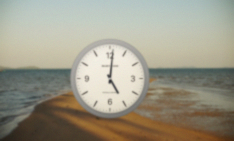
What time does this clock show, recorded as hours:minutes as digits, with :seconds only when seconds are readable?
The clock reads 5:01
